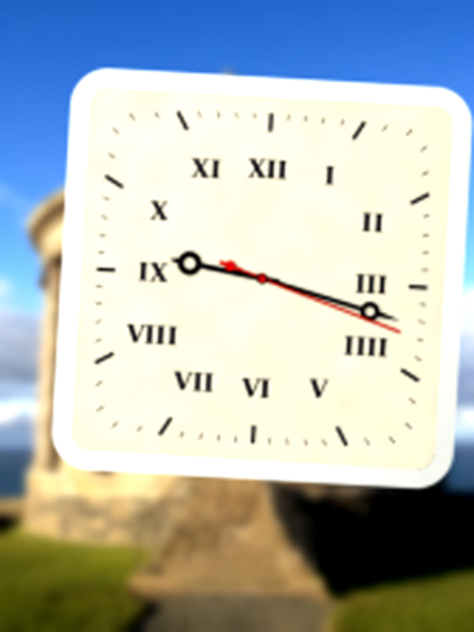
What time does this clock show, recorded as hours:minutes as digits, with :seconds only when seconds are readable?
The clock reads 9:17:18
